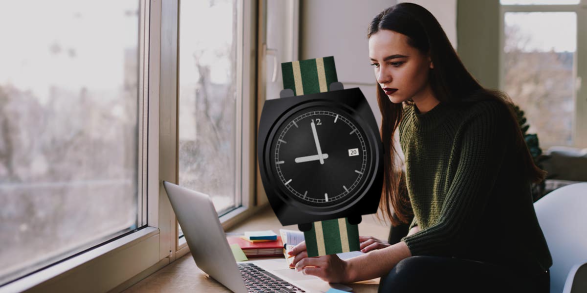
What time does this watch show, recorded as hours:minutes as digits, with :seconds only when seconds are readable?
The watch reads 8:59
